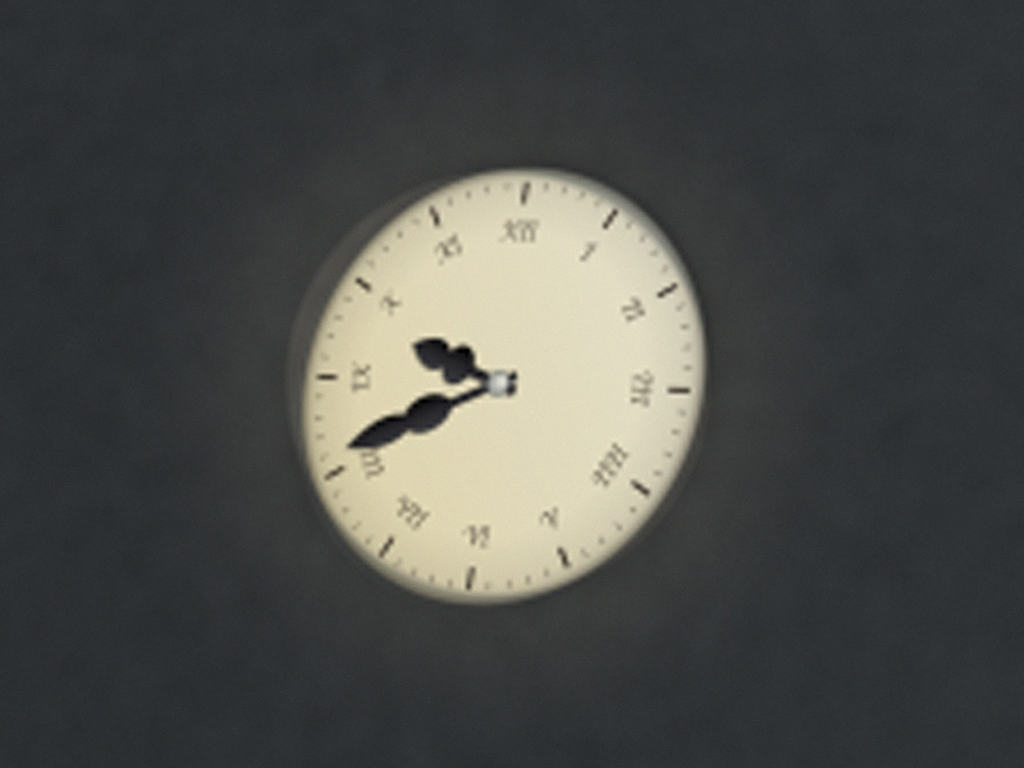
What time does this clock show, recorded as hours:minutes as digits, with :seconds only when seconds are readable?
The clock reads 9:41
